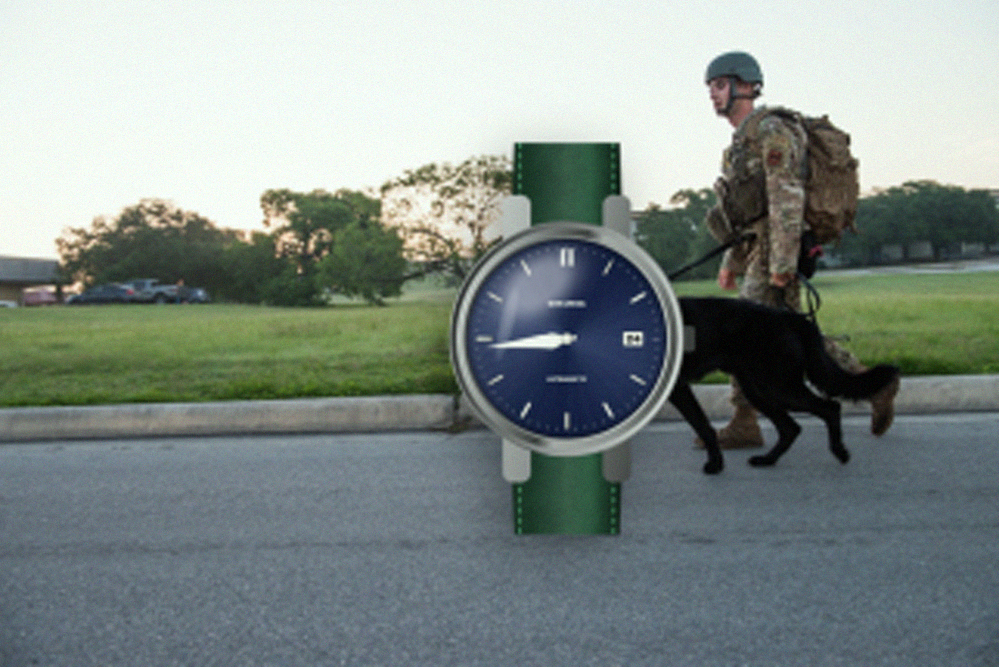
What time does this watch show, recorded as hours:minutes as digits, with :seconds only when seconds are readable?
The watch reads 8:44
